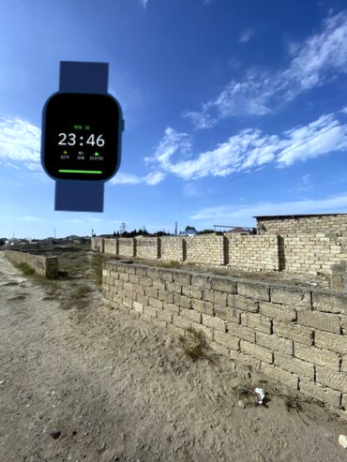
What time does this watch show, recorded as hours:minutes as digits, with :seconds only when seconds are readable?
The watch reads 23:46
